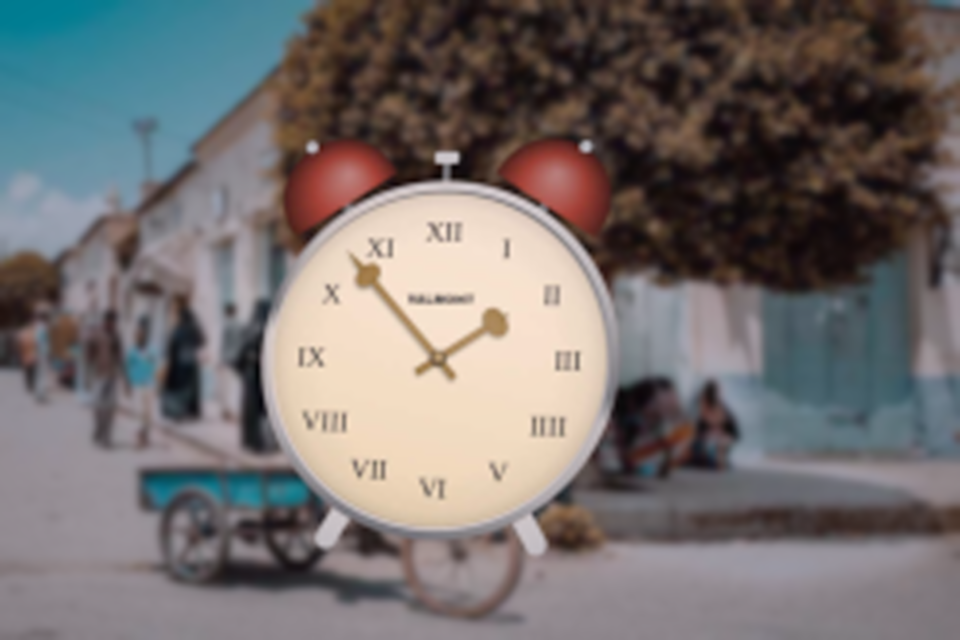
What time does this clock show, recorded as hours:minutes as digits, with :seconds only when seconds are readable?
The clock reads 1:53
